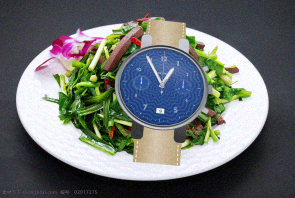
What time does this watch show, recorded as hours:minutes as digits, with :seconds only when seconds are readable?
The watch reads 12:55
